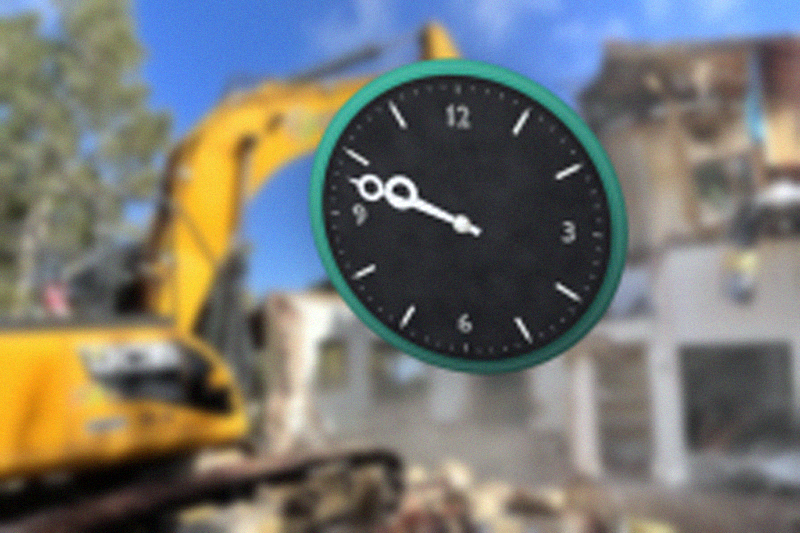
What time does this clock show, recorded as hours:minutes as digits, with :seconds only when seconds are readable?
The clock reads 9:48
